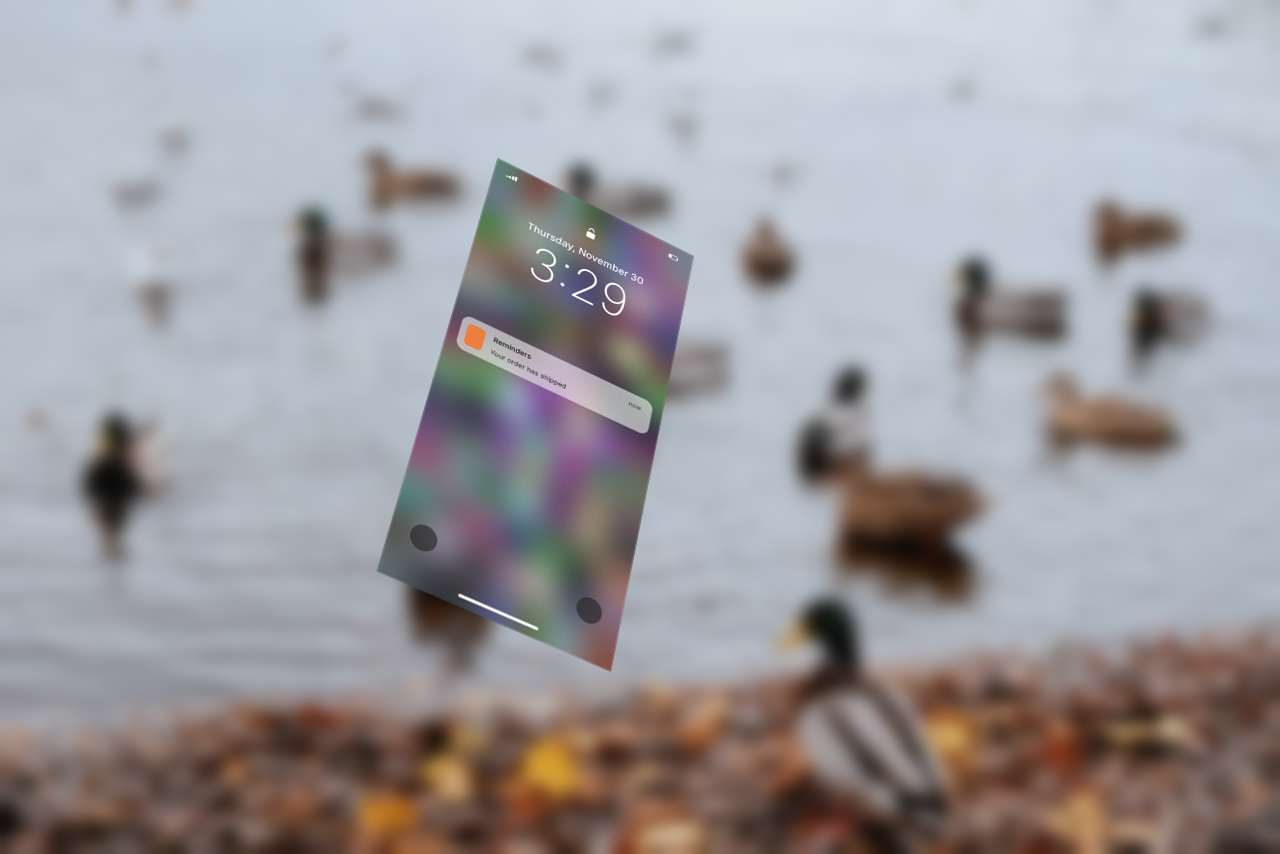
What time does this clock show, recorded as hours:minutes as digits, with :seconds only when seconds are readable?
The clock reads 3:29
